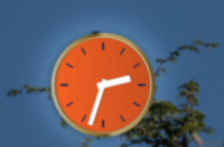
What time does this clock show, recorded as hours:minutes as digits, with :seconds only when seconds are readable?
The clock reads 2:33
